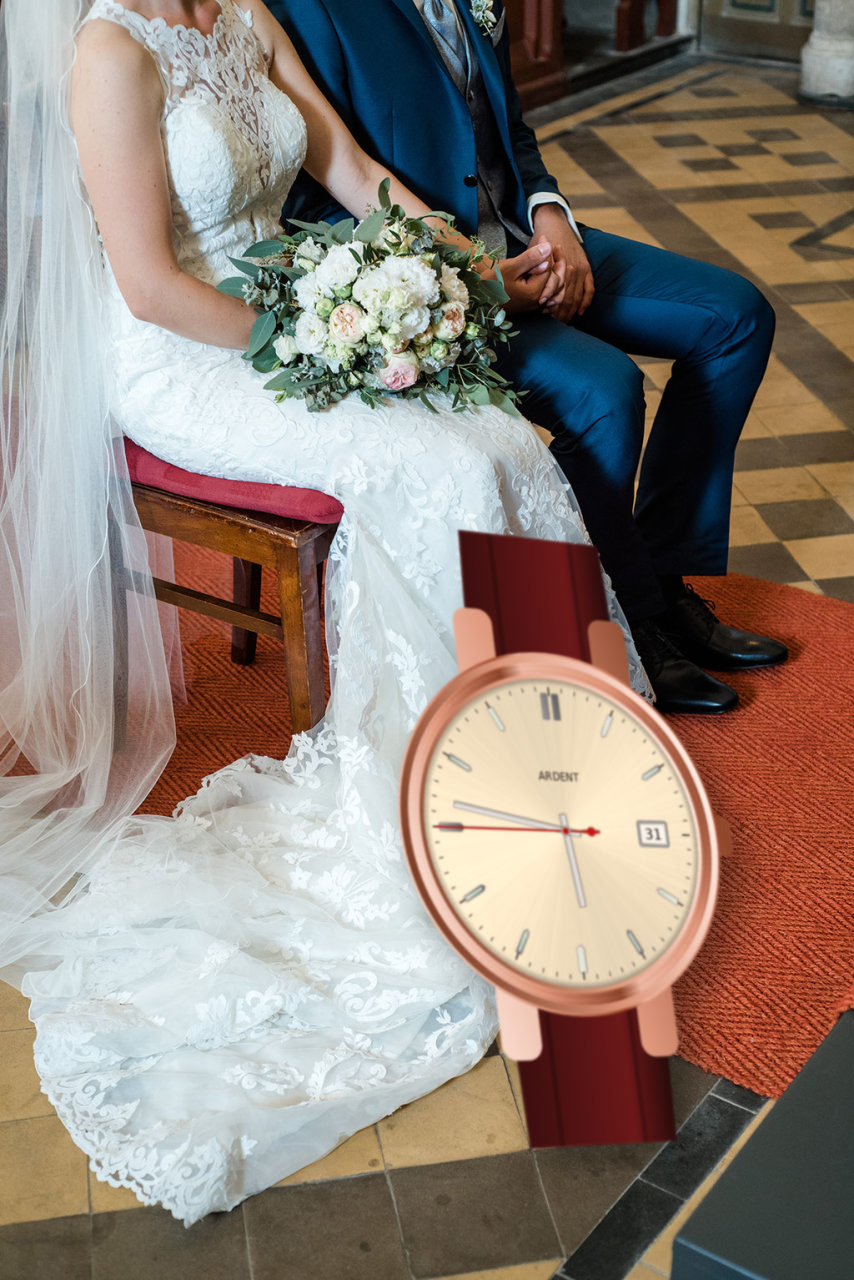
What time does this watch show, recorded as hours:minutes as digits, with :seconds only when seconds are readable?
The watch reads 5:46:45
